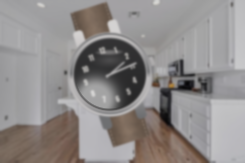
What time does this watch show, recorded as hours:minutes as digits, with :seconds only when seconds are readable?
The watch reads 2:14
